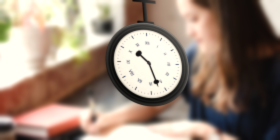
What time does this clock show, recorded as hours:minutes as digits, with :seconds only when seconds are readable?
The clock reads 10:27
